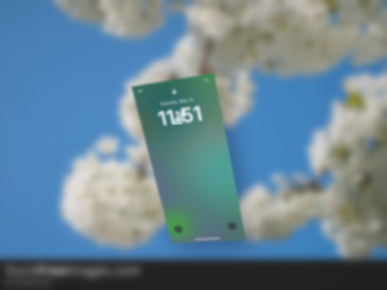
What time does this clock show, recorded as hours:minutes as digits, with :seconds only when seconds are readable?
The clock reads 11:51
